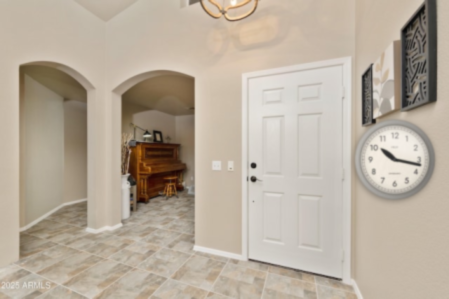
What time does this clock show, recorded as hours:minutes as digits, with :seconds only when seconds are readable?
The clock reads 10:17
